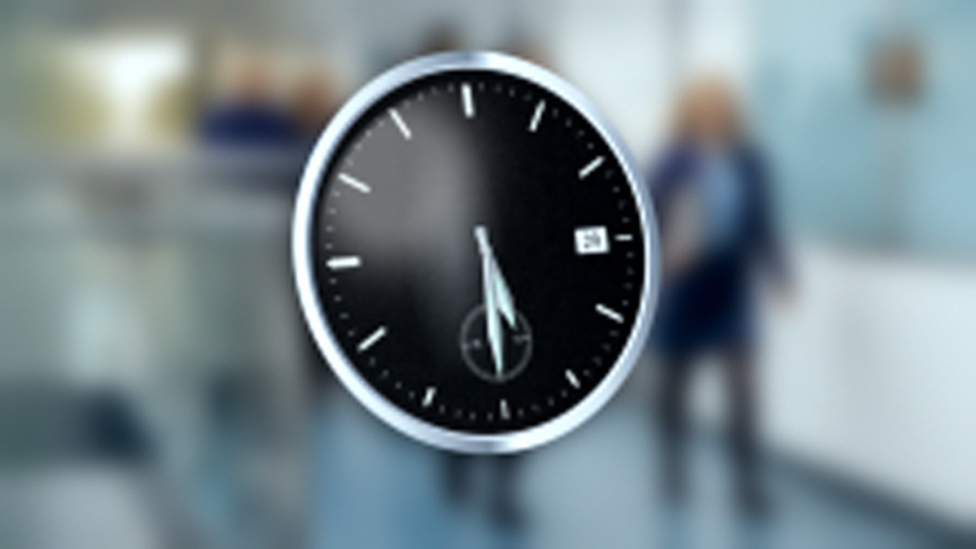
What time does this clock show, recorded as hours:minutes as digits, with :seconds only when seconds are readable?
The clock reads 5:30
